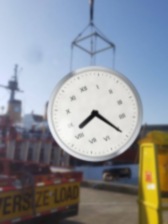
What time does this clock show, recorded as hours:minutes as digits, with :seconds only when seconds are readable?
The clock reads 8:25
